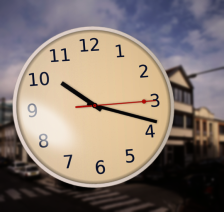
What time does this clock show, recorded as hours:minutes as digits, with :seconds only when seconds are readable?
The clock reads 10:18:15
